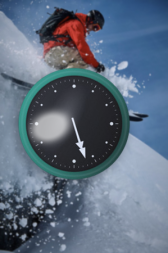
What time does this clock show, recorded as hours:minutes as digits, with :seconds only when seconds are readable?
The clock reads 5:27
